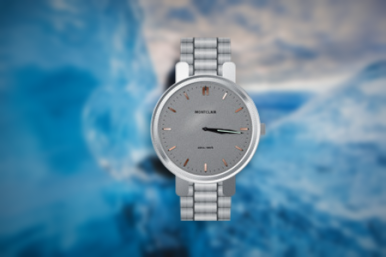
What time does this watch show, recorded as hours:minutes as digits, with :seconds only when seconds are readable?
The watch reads 3:16
